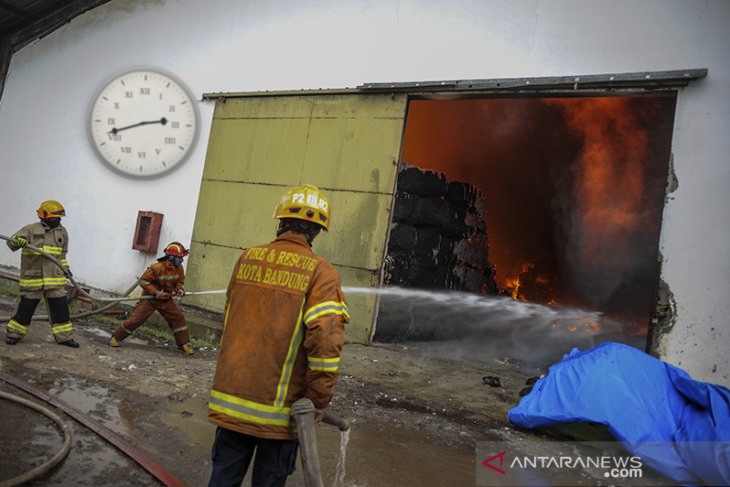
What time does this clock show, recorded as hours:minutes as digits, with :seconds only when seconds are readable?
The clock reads 2:42
